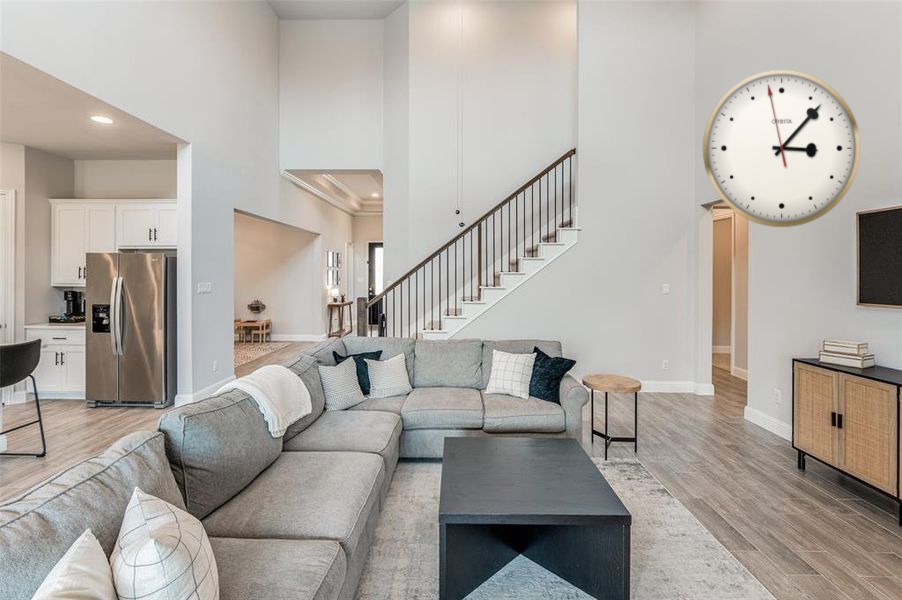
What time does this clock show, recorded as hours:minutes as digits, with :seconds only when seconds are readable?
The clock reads 3:06:58
